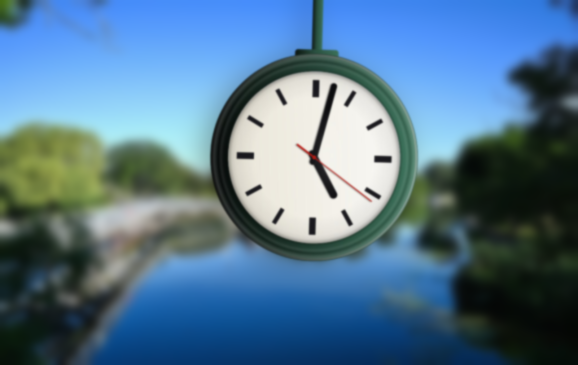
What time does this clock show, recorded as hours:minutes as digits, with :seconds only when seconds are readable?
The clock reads 5:02:21
